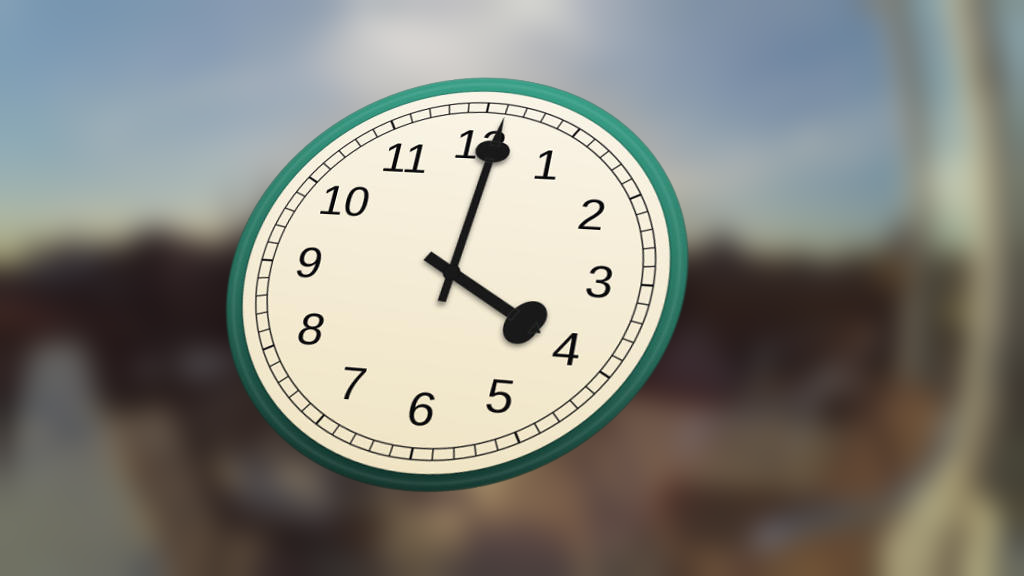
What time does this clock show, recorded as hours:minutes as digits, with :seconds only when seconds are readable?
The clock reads 4:01
